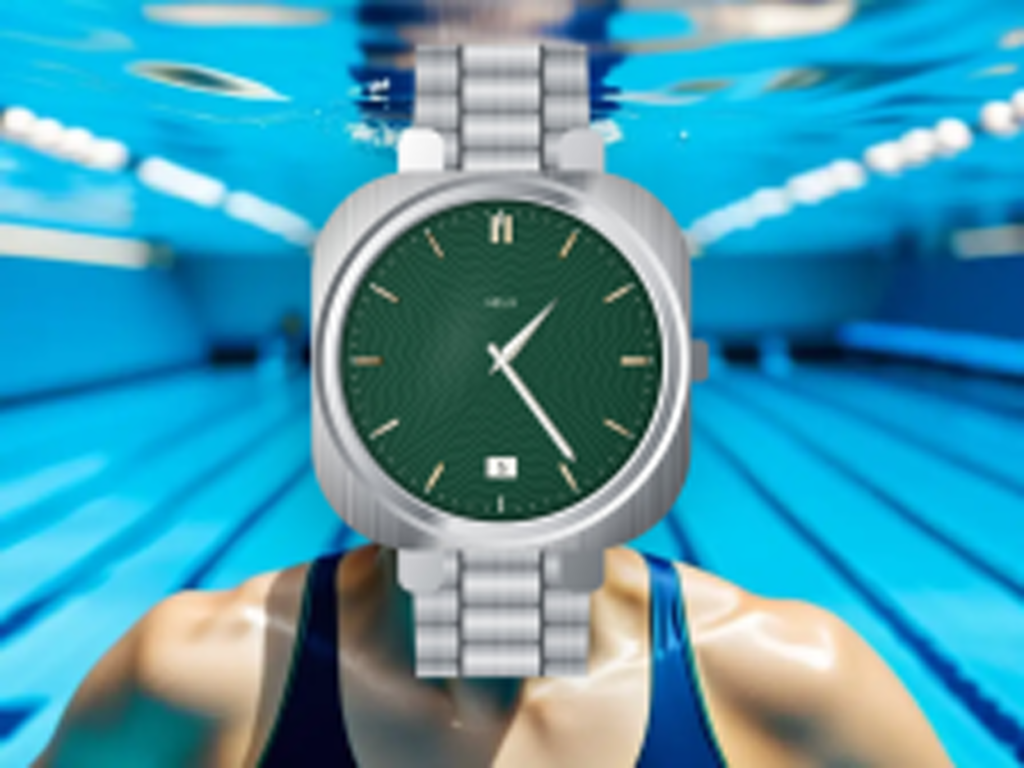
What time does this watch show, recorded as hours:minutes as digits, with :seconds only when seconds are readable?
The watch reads 1:24
